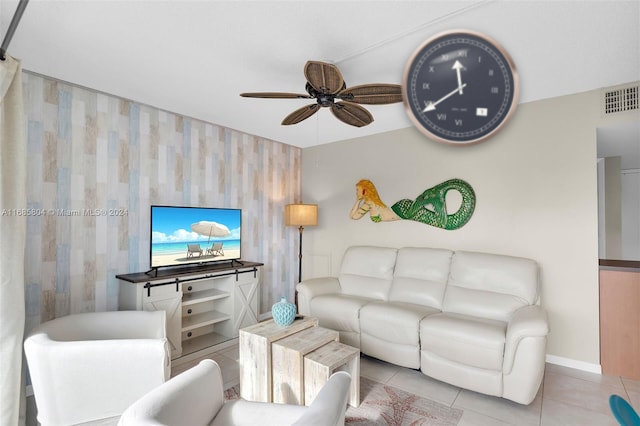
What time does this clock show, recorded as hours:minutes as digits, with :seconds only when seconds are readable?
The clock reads 11:39
